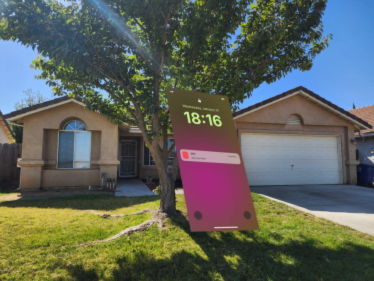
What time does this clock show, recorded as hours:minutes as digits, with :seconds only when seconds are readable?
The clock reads 18:16
